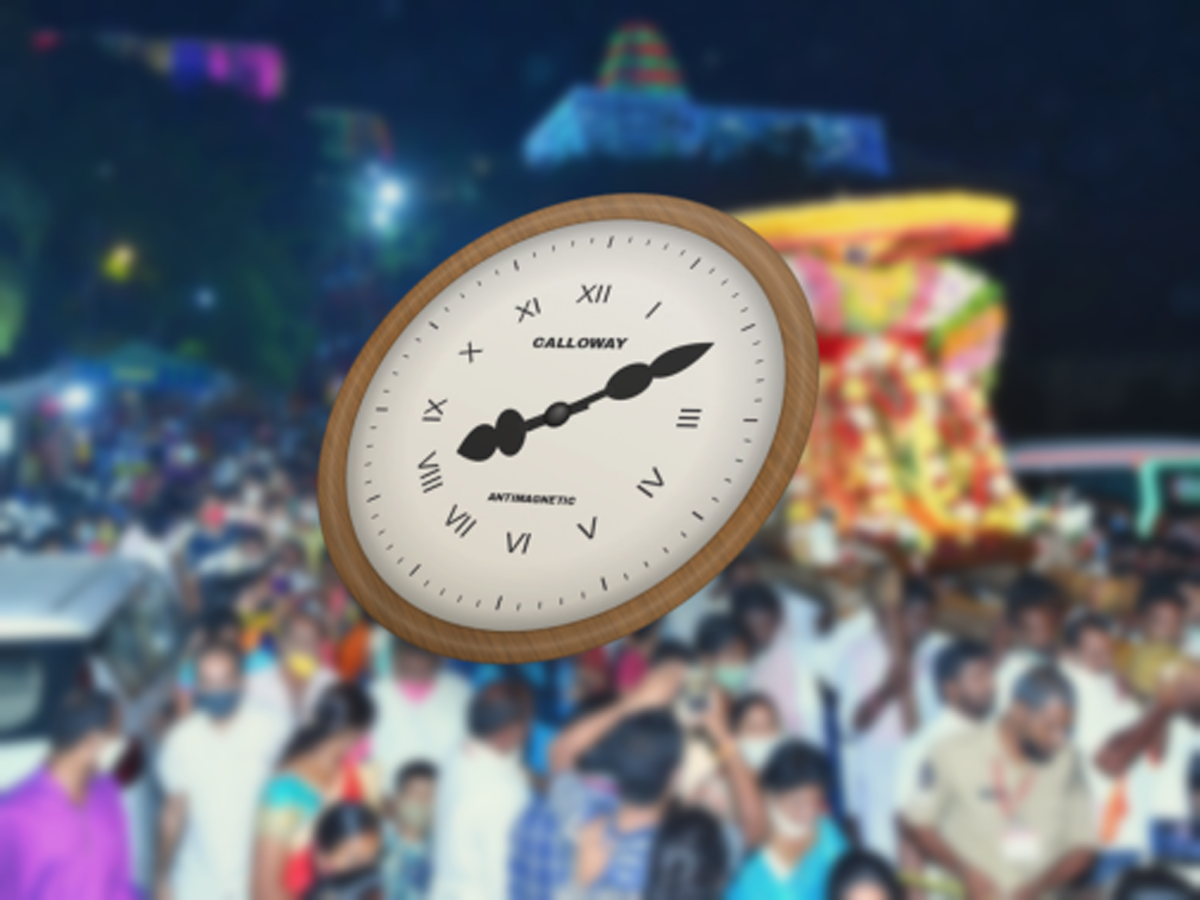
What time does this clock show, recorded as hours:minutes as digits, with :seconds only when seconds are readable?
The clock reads 8:10
